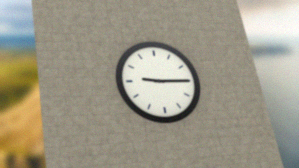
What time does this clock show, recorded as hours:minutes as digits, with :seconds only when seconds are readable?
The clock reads 9:15
